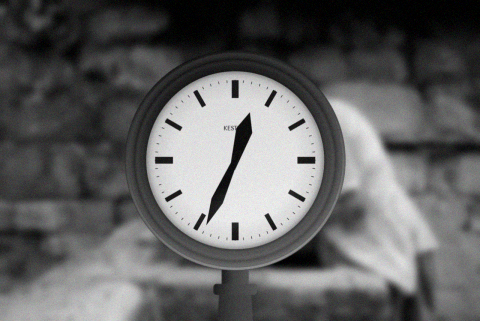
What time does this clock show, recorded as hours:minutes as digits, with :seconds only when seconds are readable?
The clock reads 12:34
